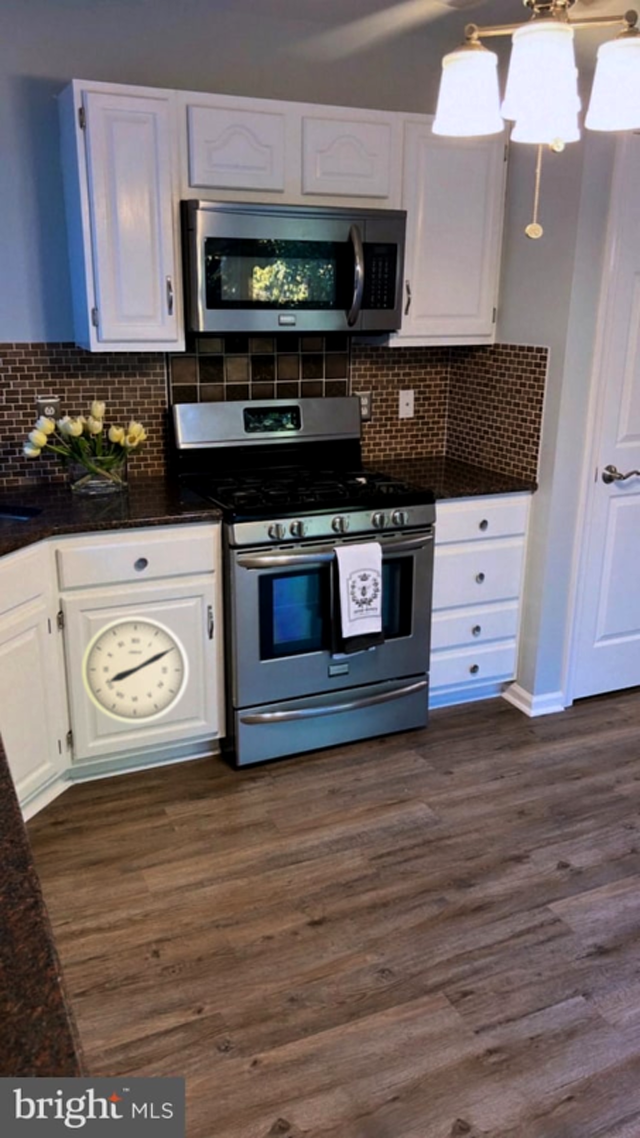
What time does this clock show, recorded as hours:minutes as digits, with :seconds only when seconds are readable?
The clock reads 8:10
